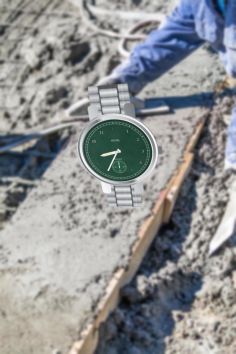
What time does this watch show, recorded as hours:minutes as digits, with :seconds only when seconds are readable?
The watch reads 8:35
